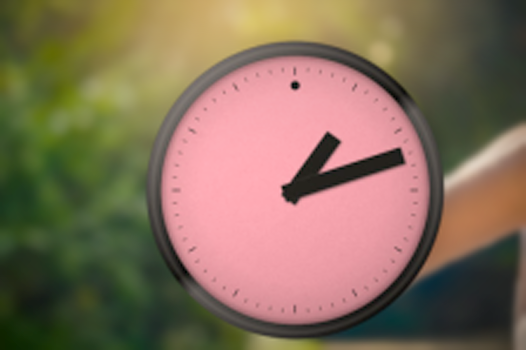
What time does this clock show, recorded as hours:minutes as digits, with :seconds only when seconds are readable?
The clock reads 1:12
